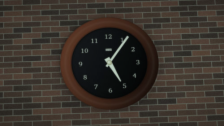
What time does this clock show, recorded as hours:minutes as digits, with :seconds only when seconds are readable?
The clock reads 5:06
